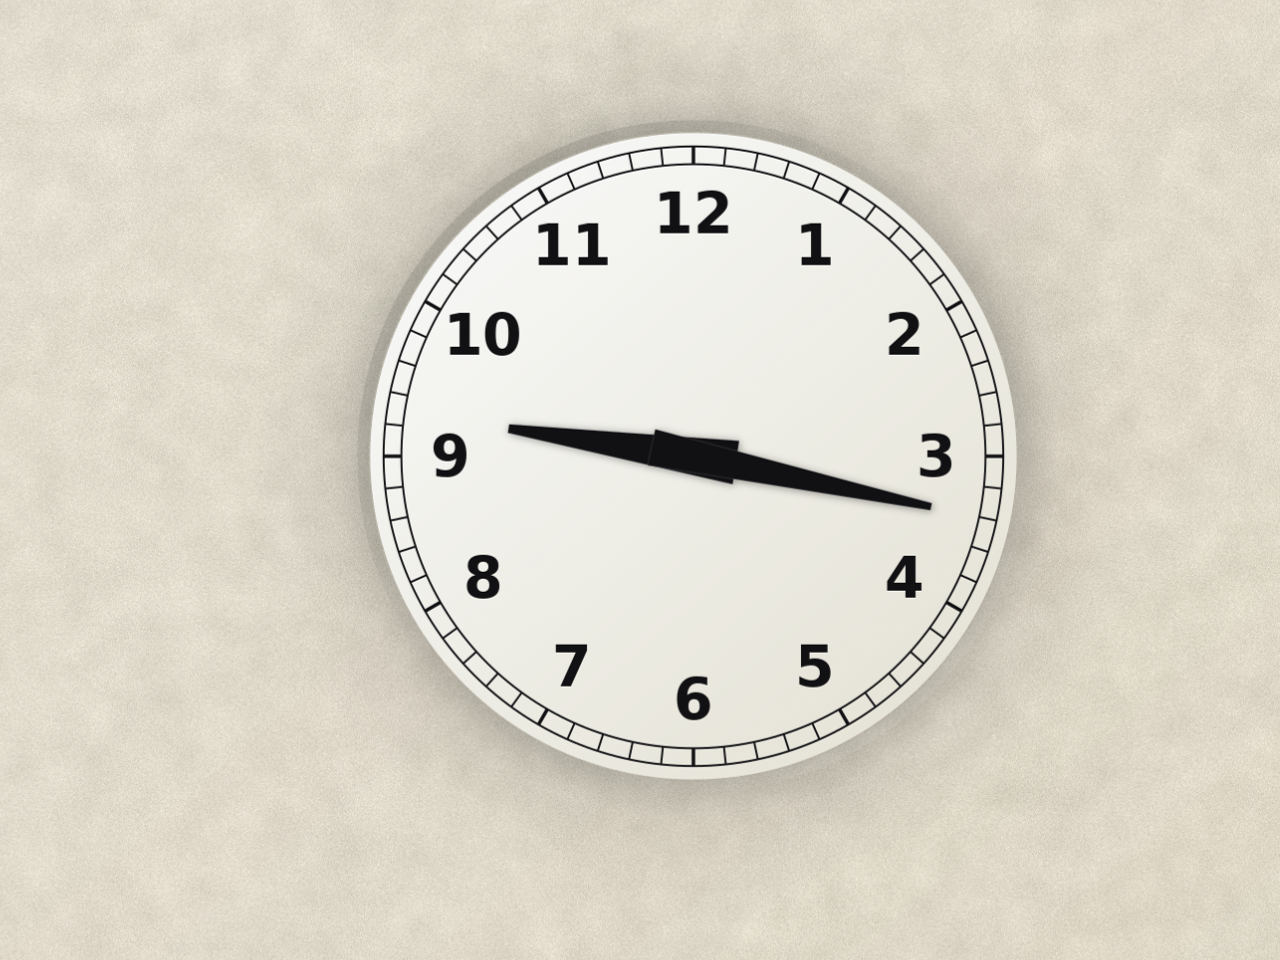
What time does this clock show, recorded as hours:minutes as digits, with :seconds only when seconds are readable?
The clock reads 9:17
